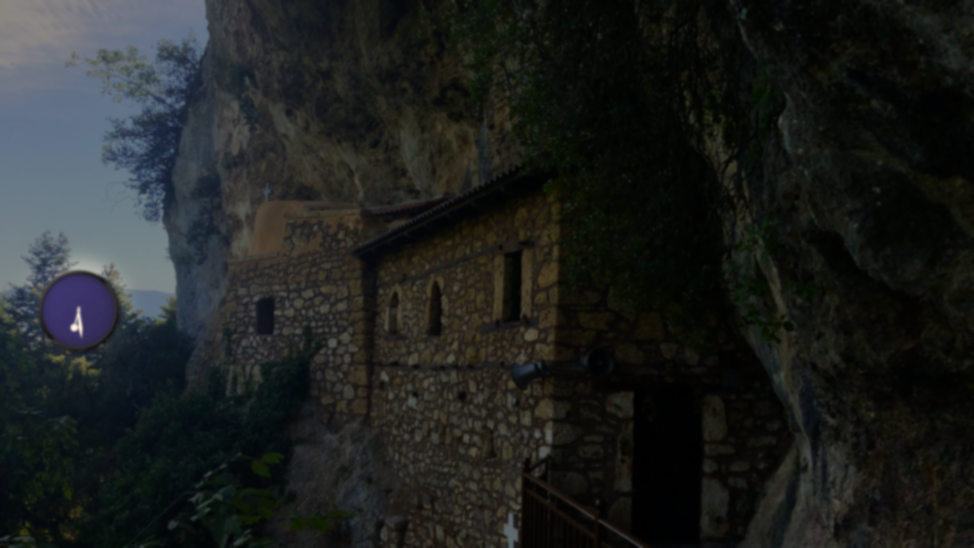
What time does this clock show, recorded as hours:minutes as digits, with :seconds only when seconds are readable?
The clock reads 6:29
